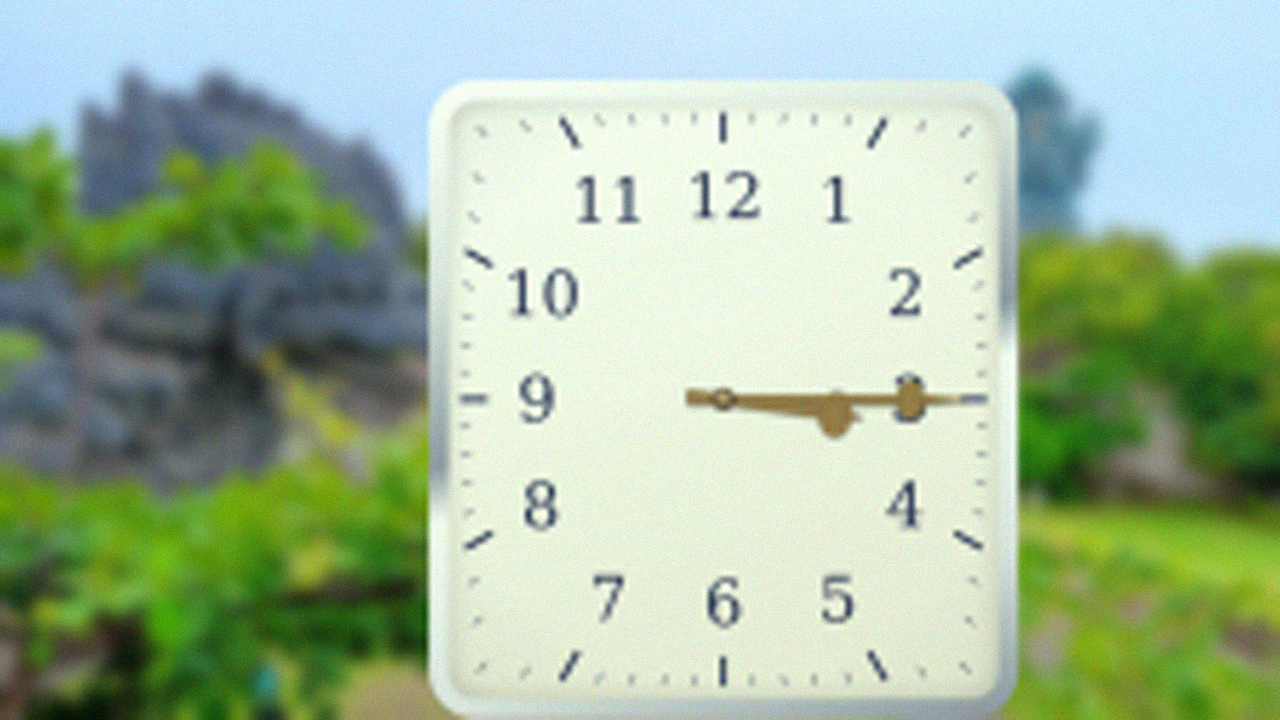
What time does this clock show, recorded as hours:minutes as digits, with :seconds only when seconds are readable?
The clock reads 3:15
